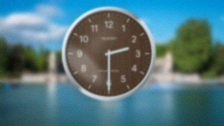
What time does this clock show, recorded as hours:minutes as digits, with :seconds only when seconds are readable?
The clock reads 2:30
